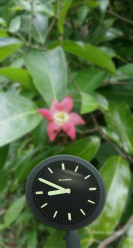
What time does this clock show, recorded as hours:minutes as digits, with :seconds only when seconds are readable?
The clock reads 8:50
